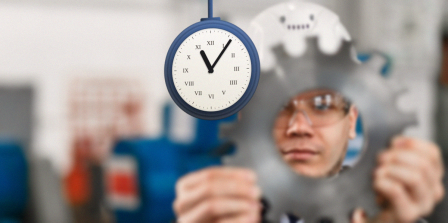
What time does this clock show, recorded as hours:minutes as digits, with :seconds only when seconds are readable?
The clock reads 11:06
